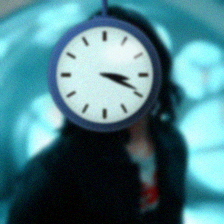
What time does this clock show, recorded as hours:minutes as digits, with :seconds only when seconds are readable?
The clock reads 3:19
